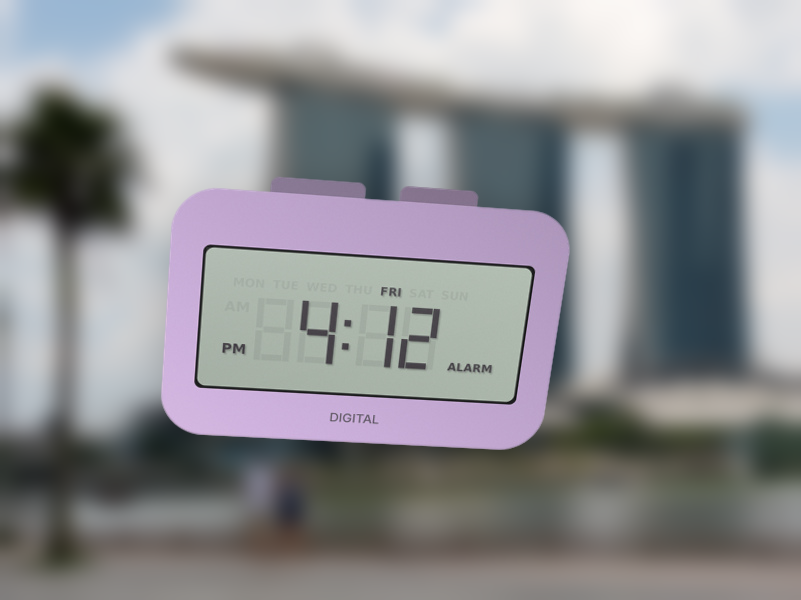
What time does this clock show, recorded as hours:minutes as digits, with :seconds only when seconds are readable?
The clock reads 4:12
